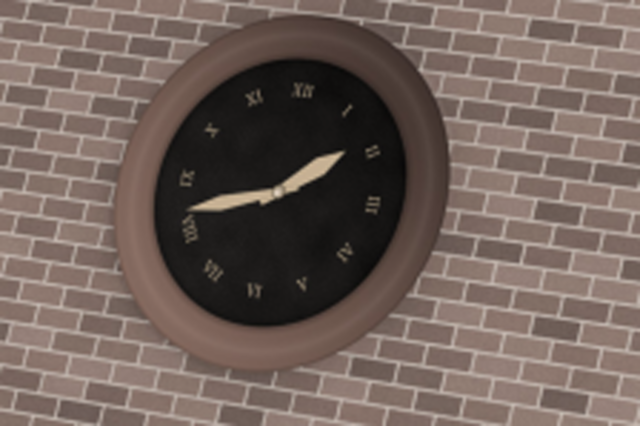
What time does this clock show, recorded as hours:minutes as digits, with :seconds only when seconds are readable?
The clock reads 1:42
